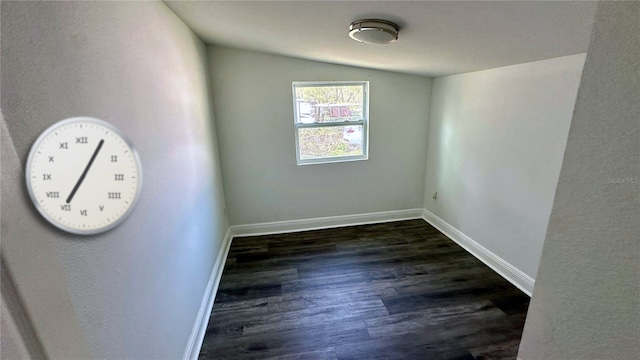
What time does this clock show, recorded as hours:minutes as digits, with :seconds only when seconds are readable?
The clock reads 7:05
